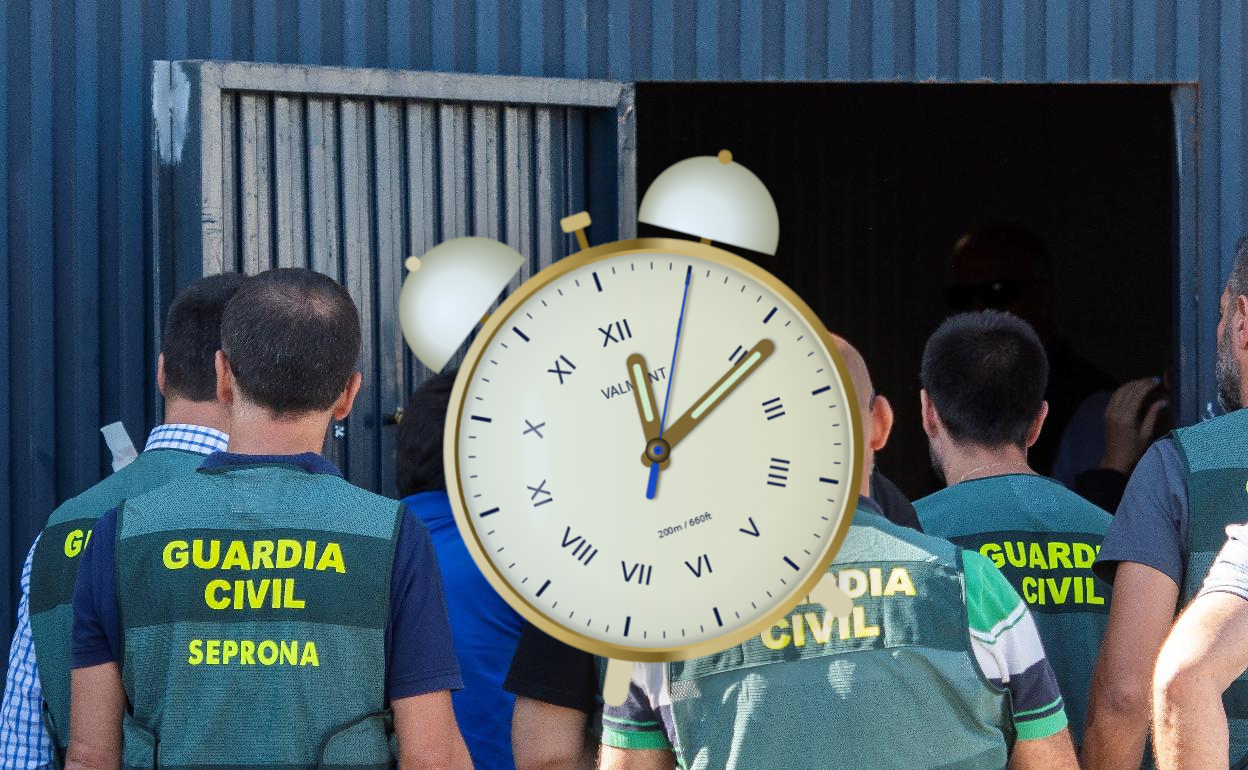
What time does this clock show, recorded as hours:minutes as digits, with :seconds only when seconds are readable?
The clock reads 12:11:05
